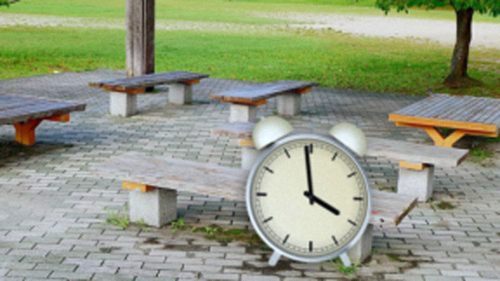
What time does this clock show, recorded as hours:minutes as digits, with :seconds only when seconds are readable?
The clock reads 3:59
